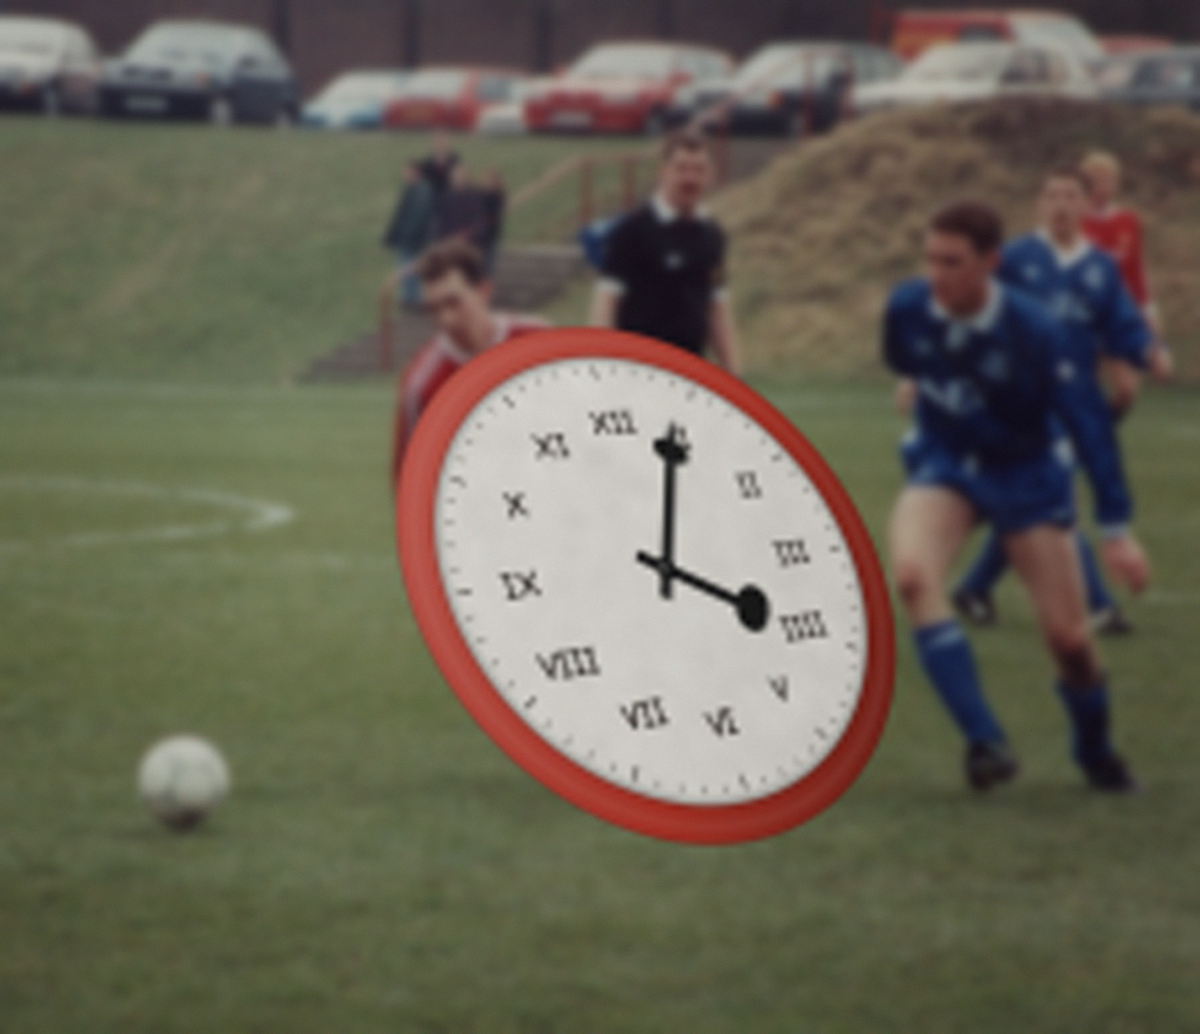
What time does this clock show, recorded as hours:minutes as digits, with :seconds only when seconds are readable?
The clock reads 4:04
